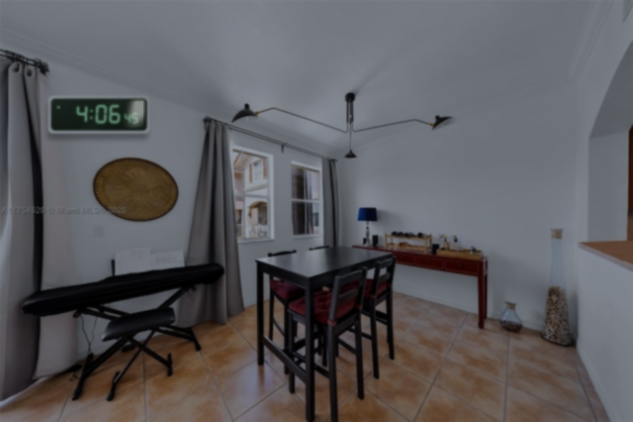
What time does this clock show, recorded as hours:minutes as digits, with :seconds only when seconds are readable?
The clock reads 4:06
